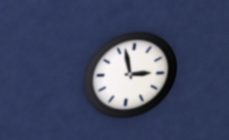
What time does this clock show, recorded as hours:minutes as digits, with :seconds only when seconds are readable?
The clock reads 2:57
